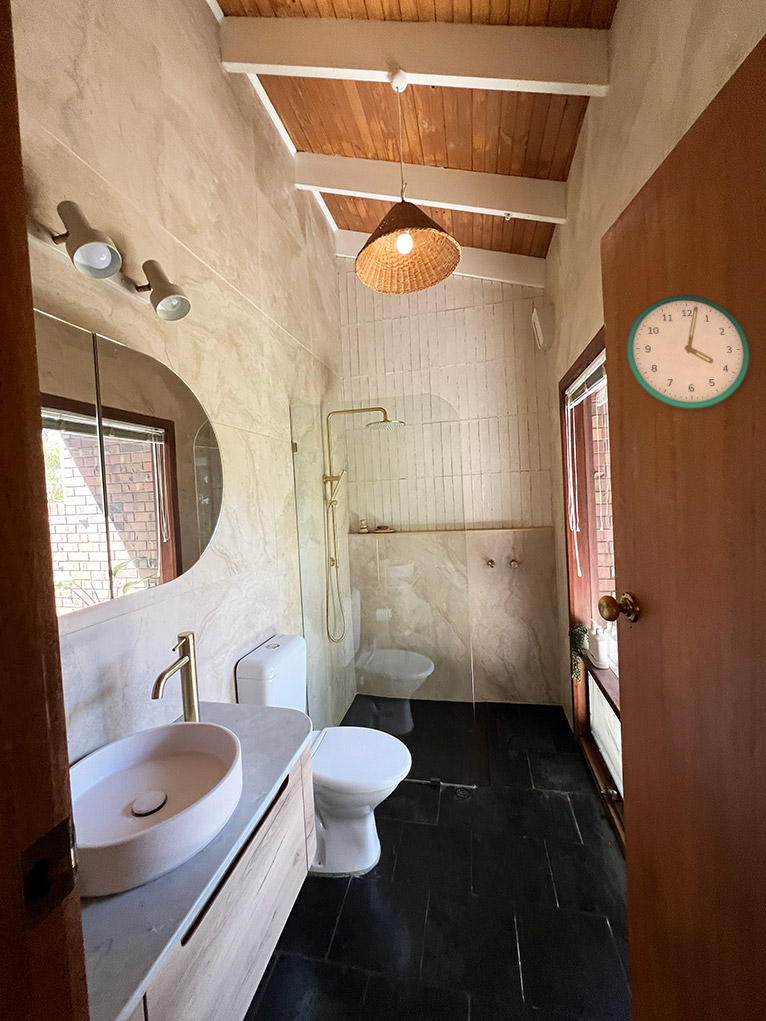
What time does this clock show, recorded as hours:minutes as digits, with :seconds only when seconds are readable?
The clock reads 4:02
